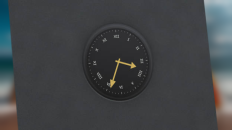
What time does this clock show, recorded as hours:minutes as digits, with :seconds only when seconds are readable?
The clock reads 3:34
